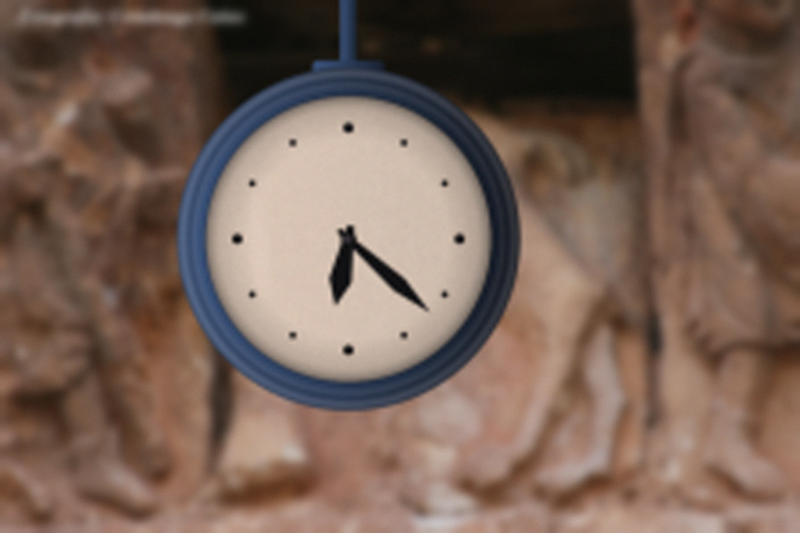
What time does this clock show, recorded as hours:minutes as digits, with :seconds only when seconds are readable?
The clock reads 6:22
